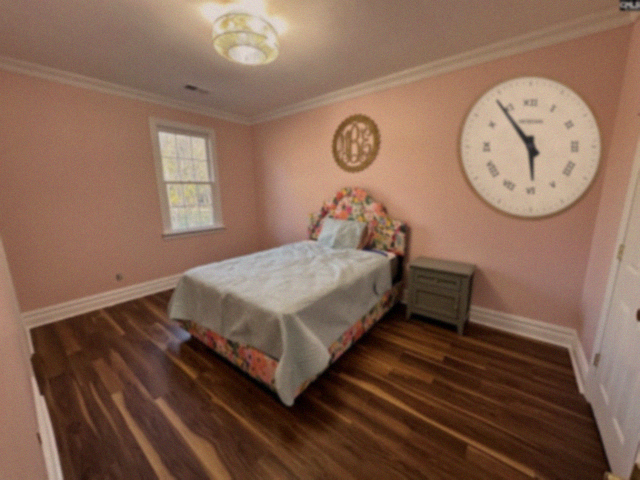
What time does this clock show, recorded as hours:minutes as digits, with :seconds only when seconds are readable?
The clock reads 5:54
